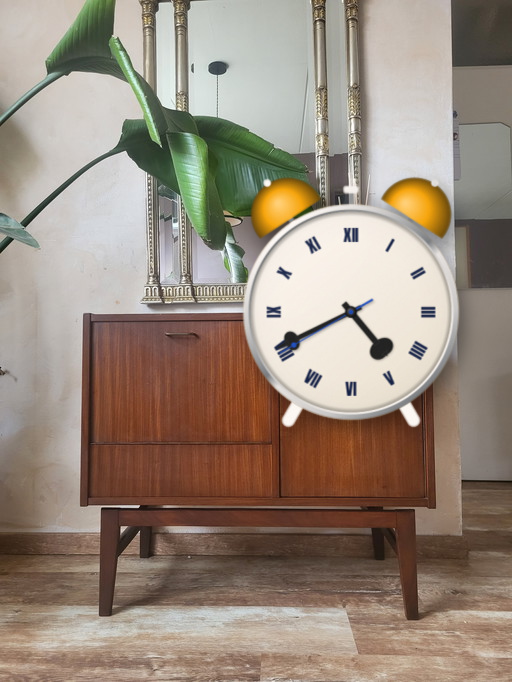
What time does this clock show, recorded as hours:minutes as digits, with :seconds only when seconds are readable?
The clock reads 4:40:40
